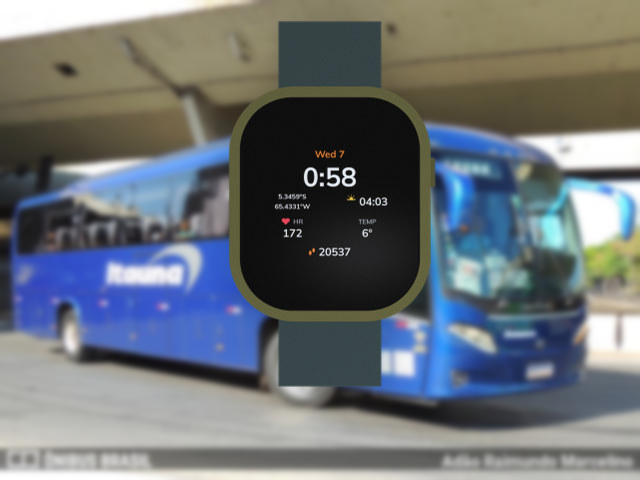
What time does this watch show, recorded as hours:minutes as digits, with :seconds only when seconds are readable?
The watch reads 0:58
